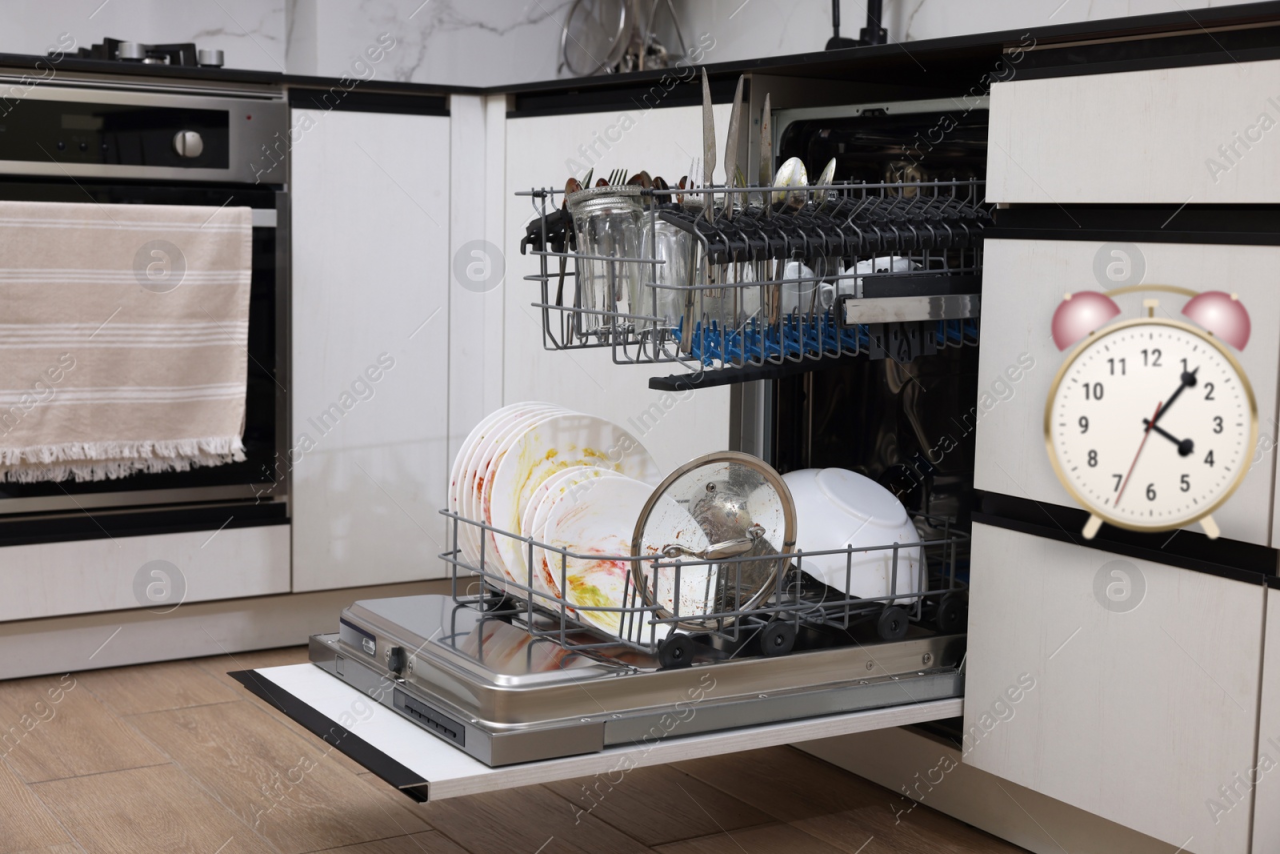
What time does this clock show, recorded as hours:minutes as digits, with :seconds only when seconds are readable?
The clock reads 4:06:34
